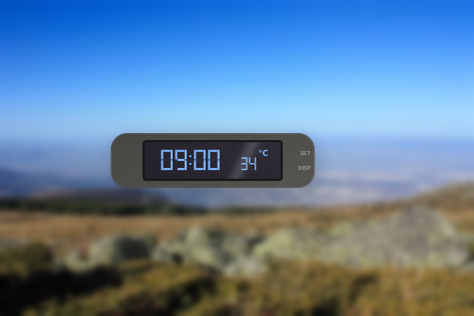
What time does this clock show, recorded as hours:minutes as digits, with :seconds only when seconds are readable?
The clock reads 9:00
